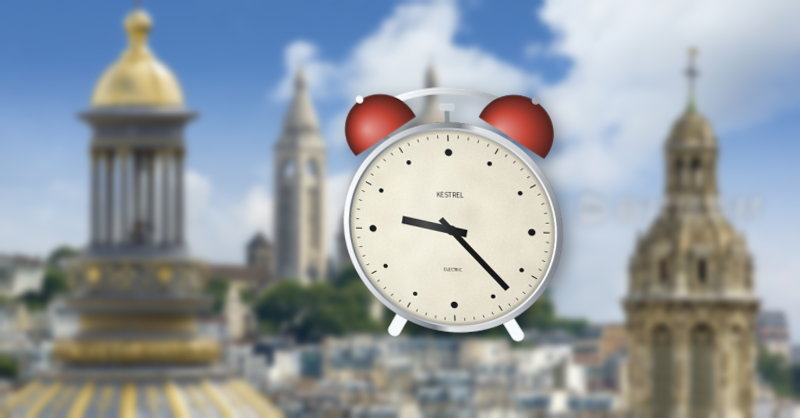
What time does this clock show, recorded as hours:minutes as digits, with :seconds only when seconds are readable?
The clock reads 9:23
